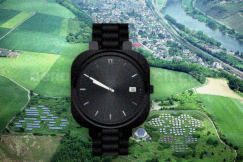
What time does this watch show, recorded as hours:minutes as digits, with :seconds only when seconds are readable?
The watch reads 9:50
